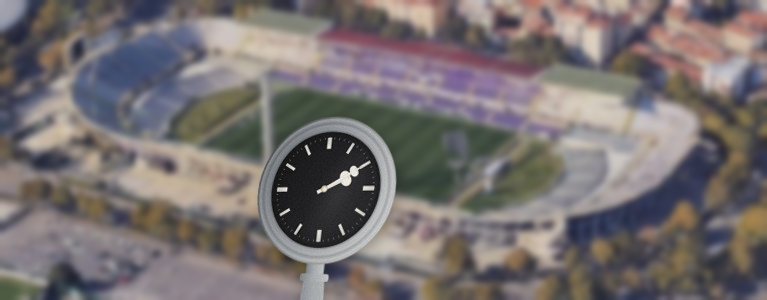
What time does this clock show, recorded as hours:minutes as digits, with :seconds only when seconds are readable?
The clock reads 2:10
